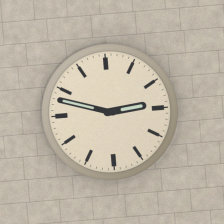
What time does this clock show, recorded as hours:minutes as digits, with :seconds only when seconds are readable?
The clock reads 2:48
